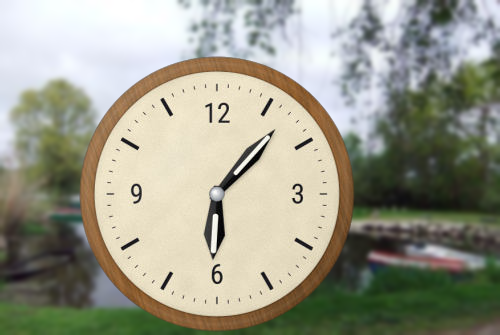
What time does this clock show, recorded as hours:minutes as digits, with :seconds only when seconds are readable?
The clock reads 6:07
